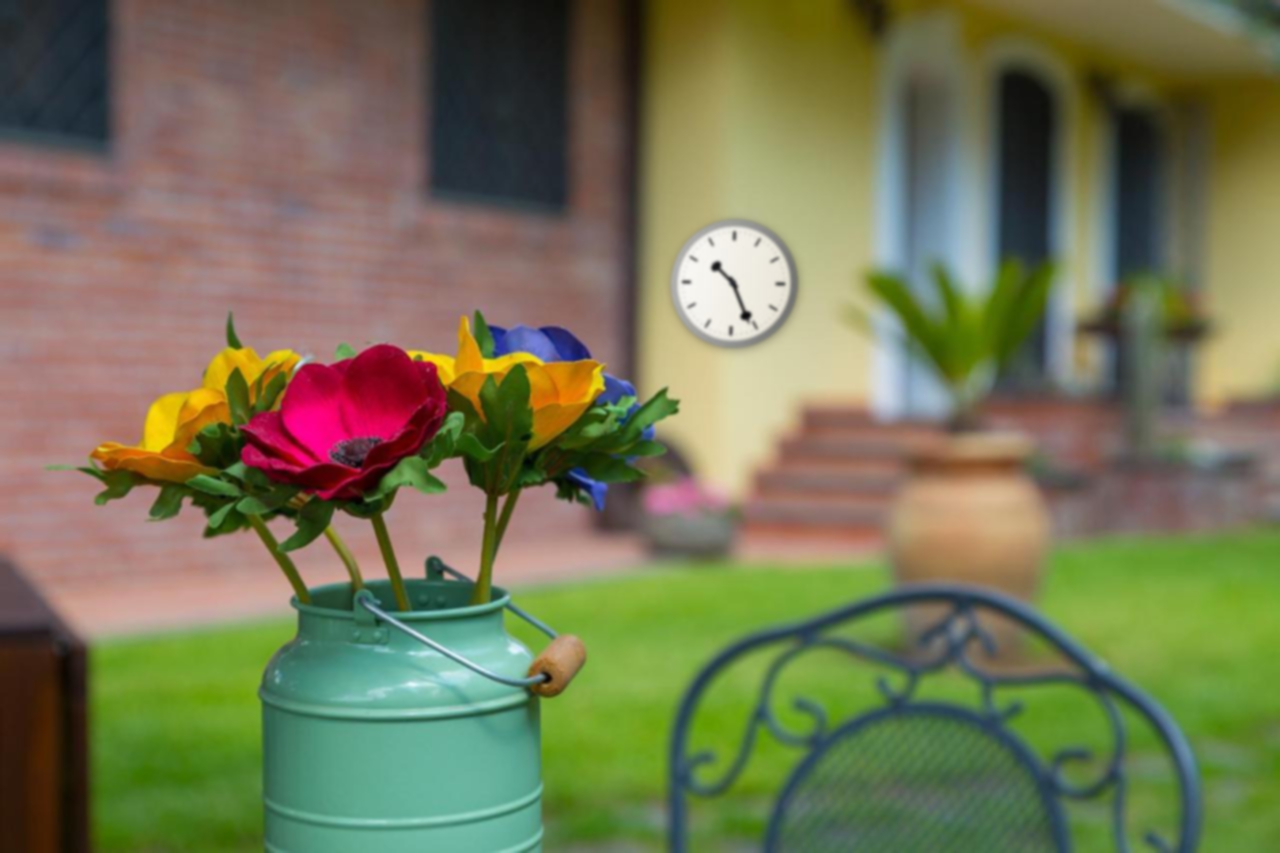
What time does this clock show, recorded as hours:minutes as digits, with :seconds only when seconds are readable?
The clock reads 10:26
